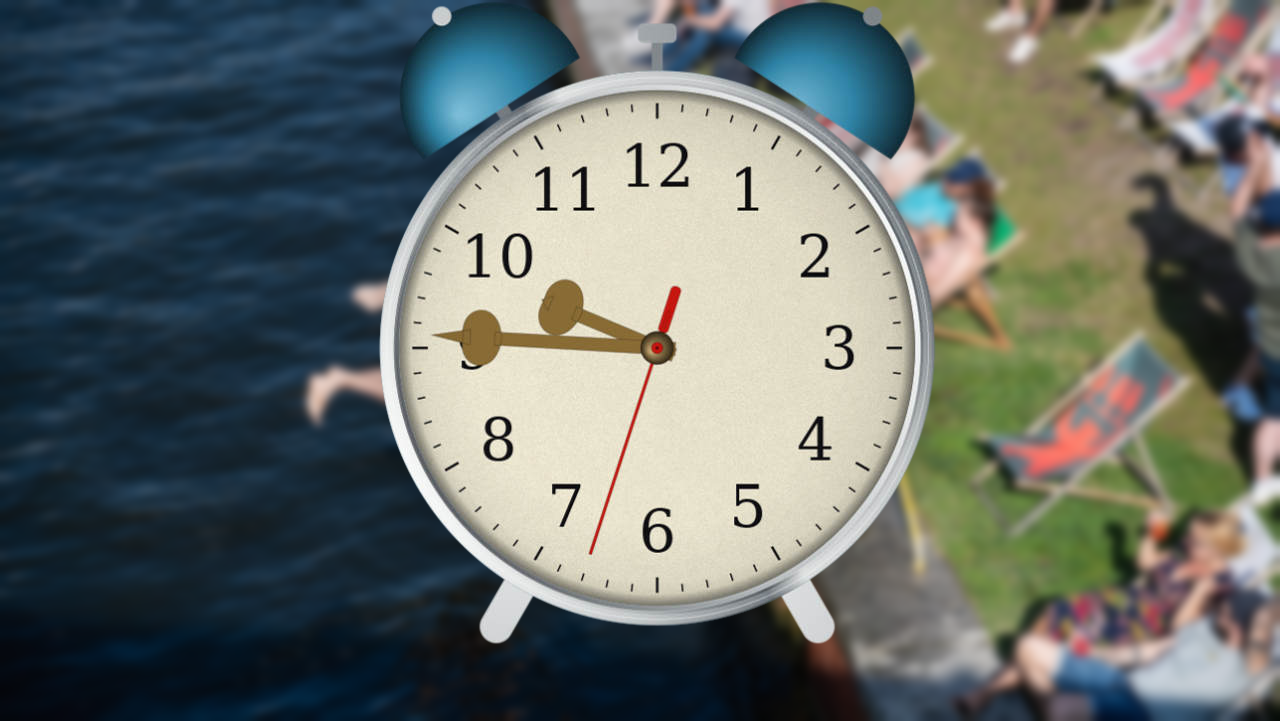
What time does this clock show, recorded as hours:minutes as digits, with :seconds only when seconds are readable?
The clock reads 9:45:33
